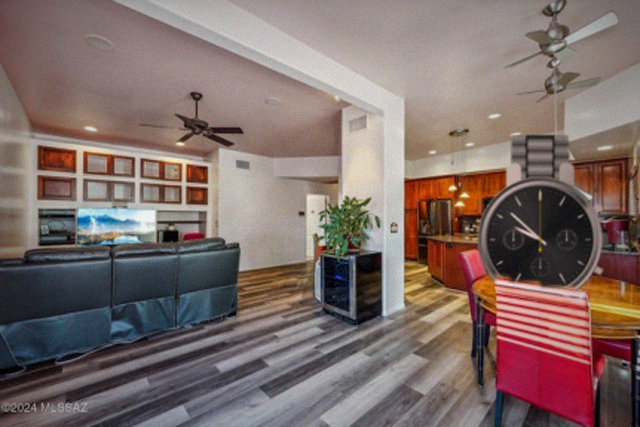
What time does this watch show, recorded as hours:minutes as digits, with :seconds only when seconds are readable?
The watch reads 9:52
